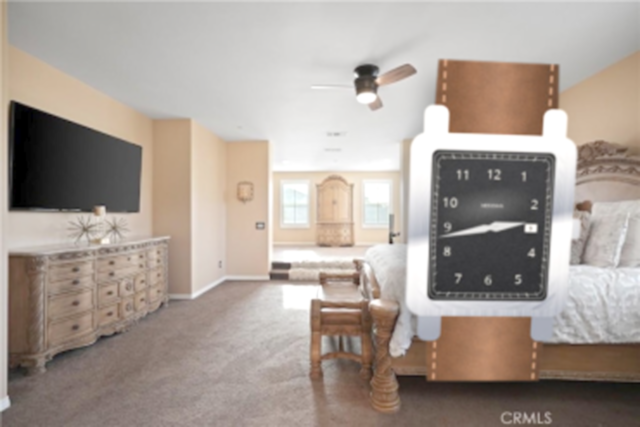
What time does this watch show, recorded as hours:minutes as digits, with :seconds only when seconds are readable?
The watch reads 2:43
